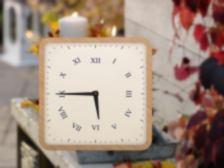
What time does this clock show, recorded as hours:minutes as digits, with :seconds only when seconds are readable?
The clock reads 5:45
